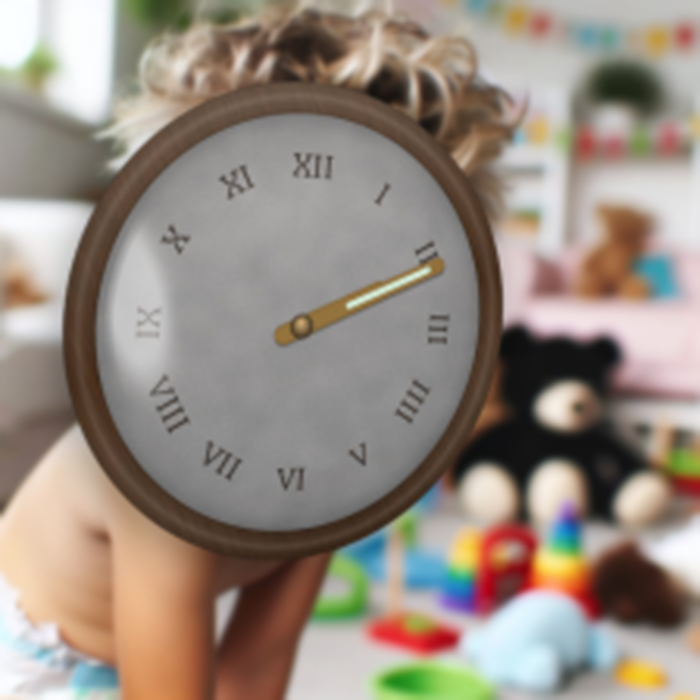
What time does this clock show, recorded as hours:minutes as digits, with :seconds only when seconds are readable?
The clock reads 2:11
